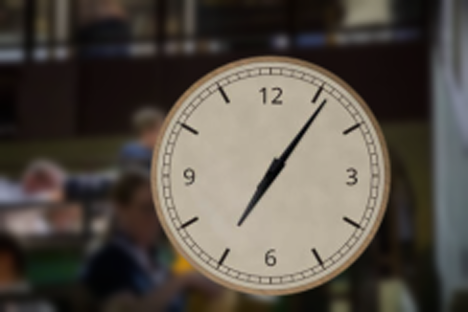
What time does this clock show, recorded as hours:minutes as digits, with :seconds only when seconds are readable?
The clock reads 7:06
